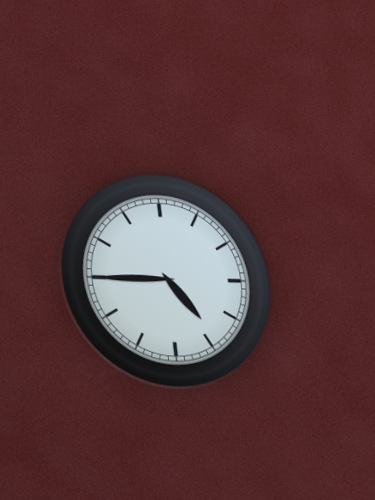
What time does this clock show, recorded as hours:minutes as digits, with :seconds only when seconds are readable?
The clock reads 4:45
